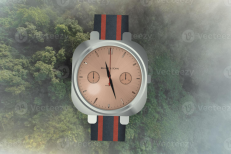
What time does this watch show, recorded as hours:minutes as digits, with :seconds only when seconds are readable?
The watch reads 11:27
